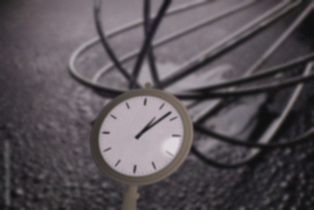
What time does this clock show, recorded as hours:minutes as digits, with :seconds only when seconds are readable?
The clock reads 1:08
